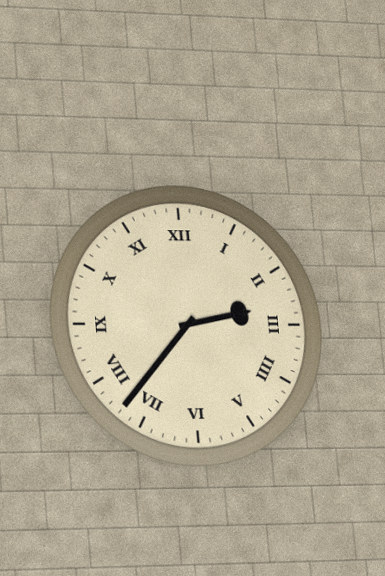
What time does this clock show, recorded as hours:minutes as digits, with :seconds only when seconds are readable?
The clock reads 2:37
